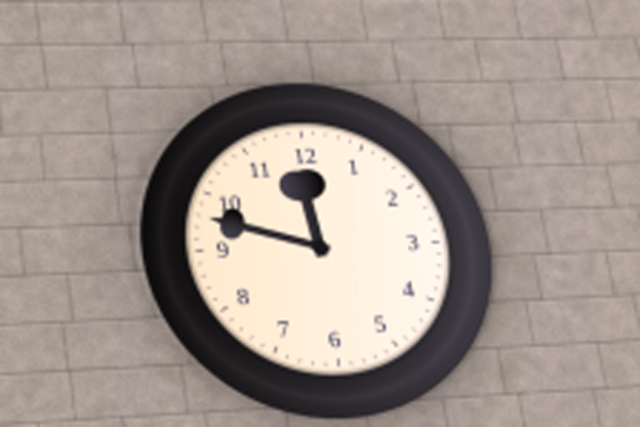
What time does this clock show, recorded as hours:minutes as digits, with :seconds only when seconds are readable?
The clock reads 11:48
